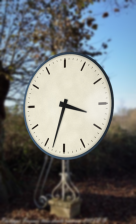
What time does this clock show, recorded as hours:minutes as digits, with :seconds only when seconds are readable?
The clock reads 3:33
